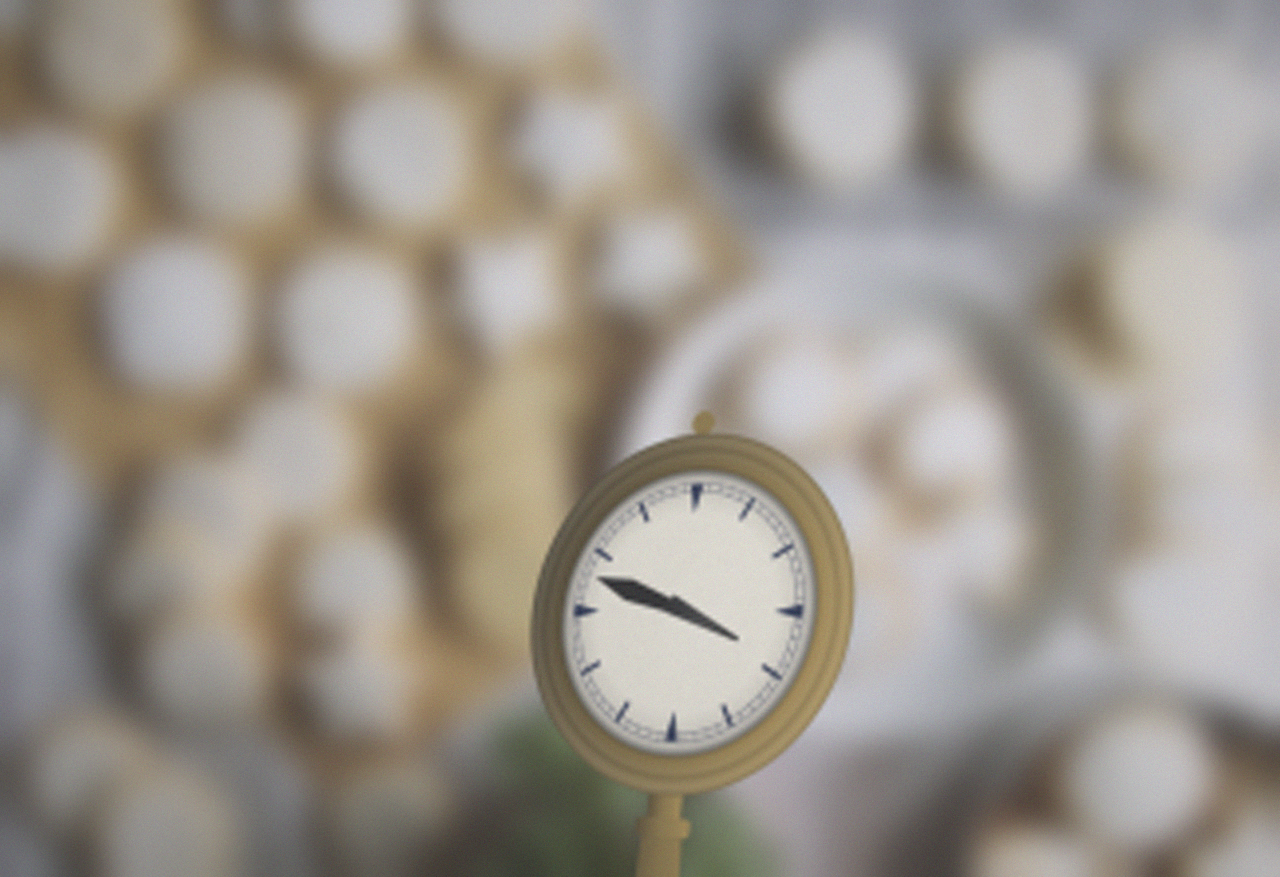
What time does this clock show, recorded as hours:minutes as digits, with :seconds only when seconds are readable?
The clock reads 3:48
